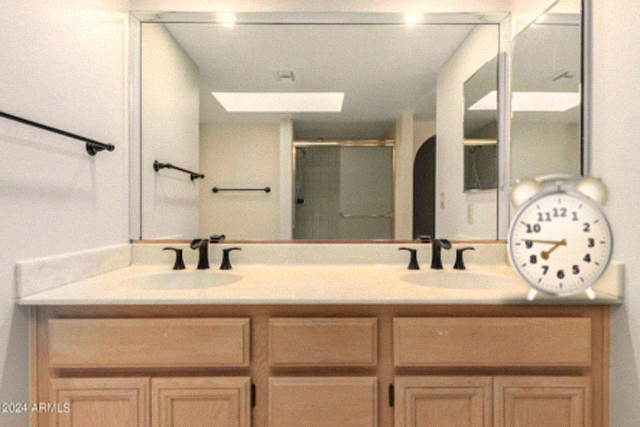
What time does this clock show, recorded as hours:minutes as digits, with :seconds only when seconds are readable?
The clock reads 7:46
